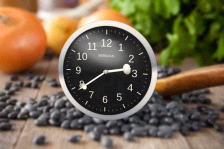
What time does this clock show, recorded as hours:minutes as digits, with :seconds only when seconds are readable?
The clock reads 2:39
